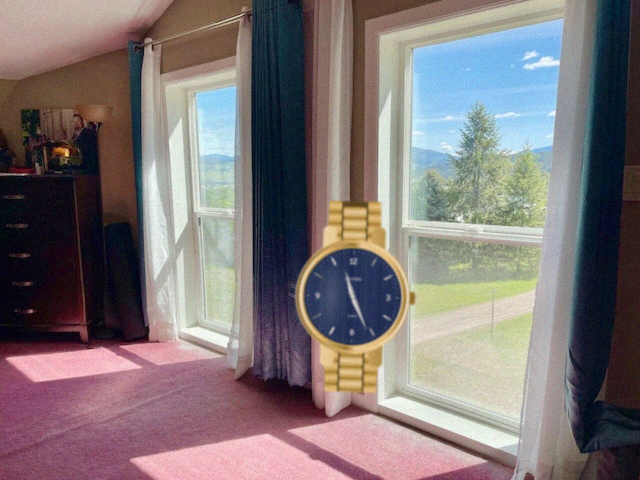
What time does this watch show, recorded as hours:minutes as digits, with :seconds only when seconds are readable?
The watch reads 11:26
